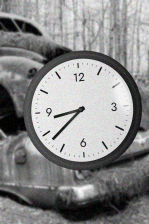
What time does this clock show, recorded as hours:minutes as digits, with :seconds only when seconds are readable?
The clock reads 8:38
